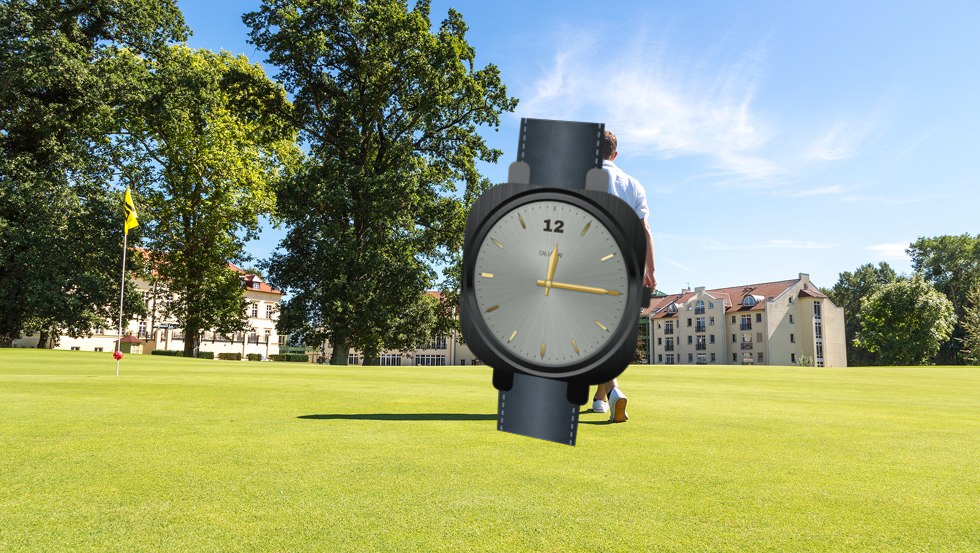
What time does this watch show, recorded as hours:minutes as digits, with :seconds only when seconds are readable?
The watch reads 12:15
